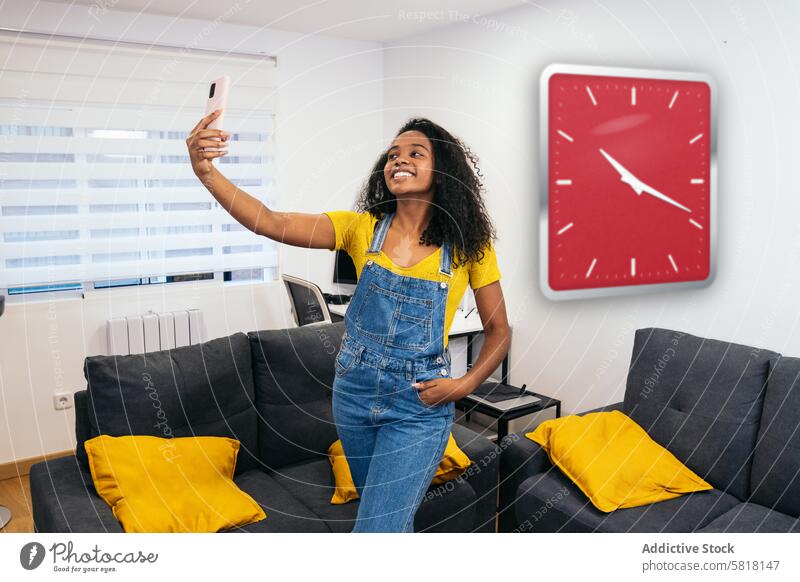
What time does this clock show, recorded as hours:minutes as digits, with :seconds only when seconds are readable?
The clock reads 10:19
